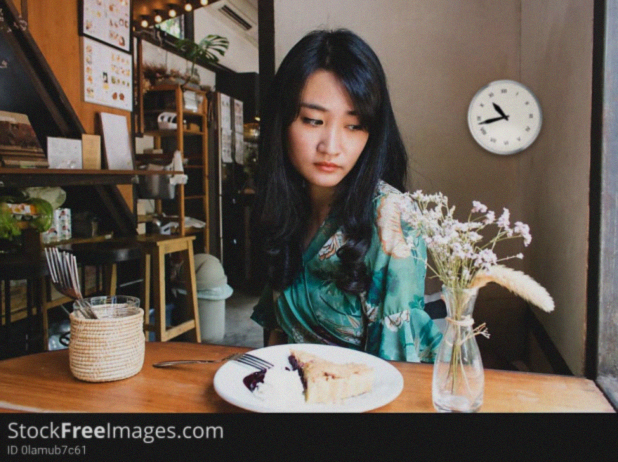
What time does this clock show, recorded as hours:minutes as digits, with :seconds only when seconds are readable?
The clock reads 10:43
